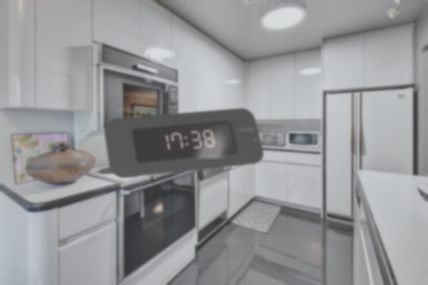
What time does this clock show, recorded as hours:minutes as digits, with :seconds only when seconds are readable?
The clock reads 17:38
